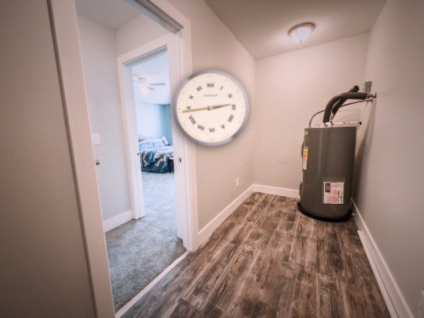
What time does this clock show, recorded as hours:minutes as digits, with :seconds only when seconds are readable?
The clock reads 2:44
